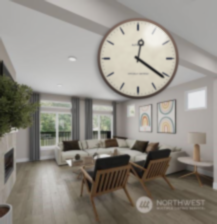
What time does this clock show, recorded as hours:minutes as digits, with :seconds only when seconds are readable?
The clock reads 12:21
